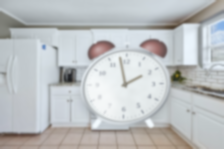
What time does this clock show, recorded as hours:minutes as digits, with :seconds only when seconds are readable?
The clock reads 1:58
